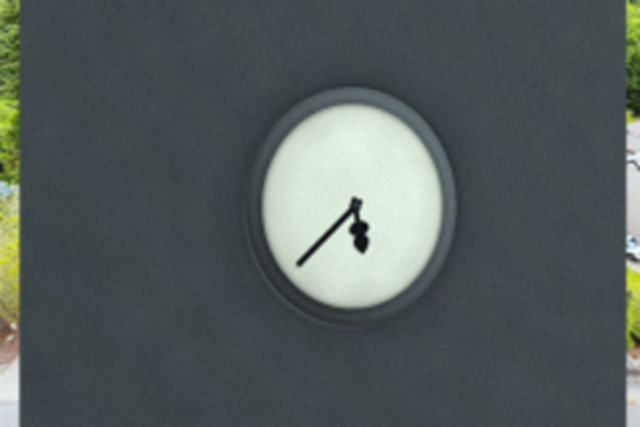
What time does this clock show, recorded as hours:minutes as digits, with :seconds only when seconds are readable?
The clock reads 5:38
